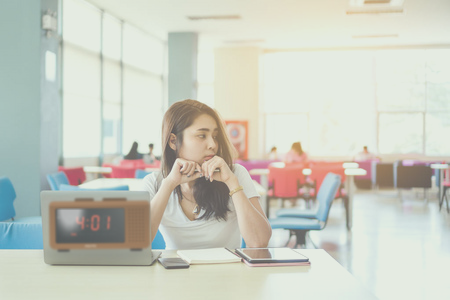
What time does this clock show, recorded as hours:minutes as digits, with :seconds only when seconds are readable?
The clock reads 4:01
